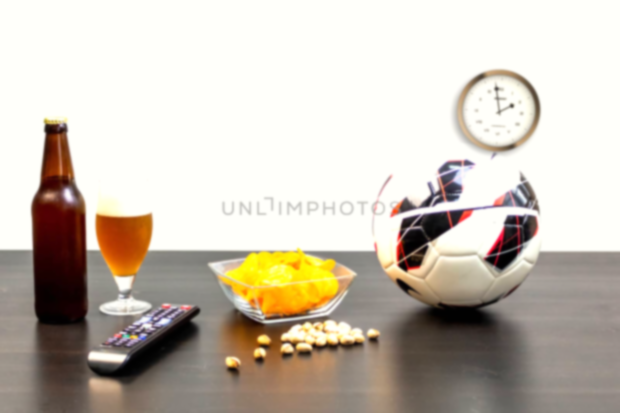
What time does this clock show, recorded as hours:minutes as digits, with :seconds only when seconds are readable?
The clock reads 1:58
